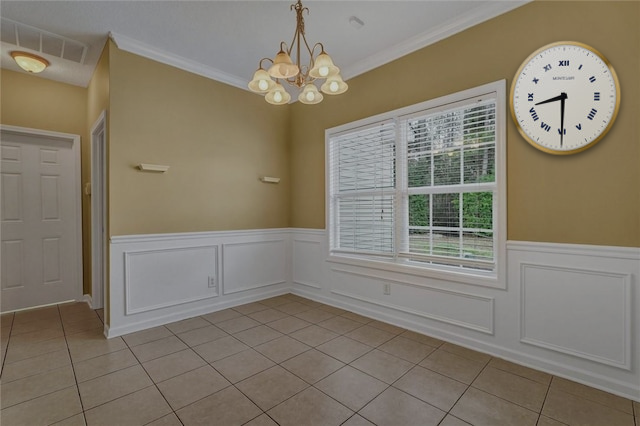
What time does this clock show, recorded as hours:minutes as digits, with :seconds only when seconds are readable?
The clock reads 8:30
